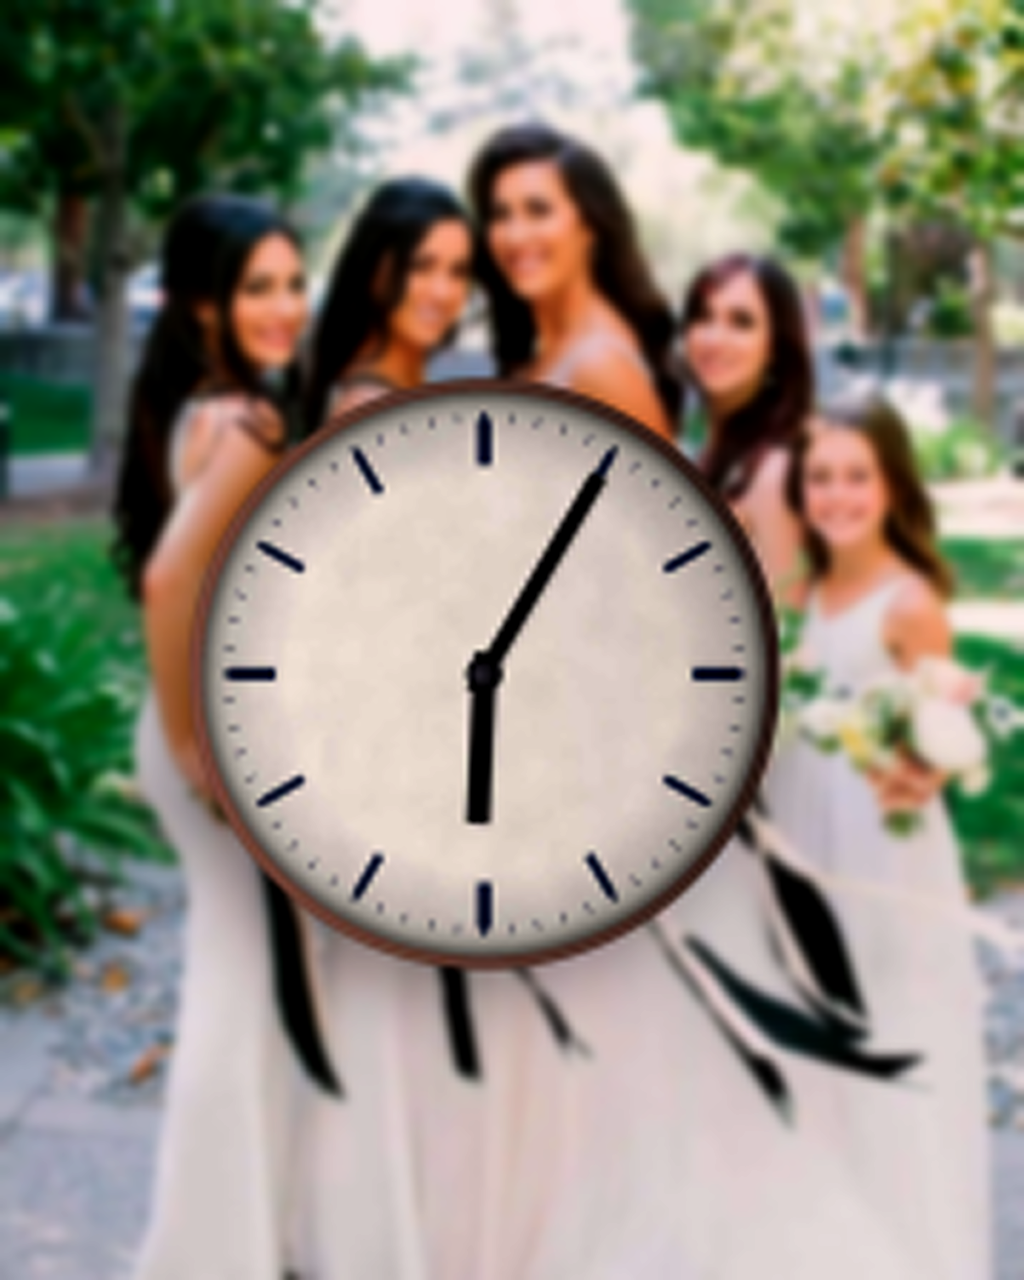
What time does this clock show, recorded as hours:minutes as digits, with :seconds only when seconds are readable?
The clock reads 6:05
